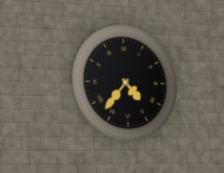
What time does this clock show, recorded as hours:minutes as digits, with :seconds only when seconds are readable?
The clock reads 4:37
